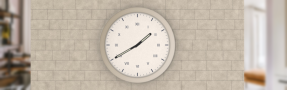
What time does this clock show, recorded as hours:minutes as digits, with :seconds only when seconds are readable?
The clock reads 1:40
